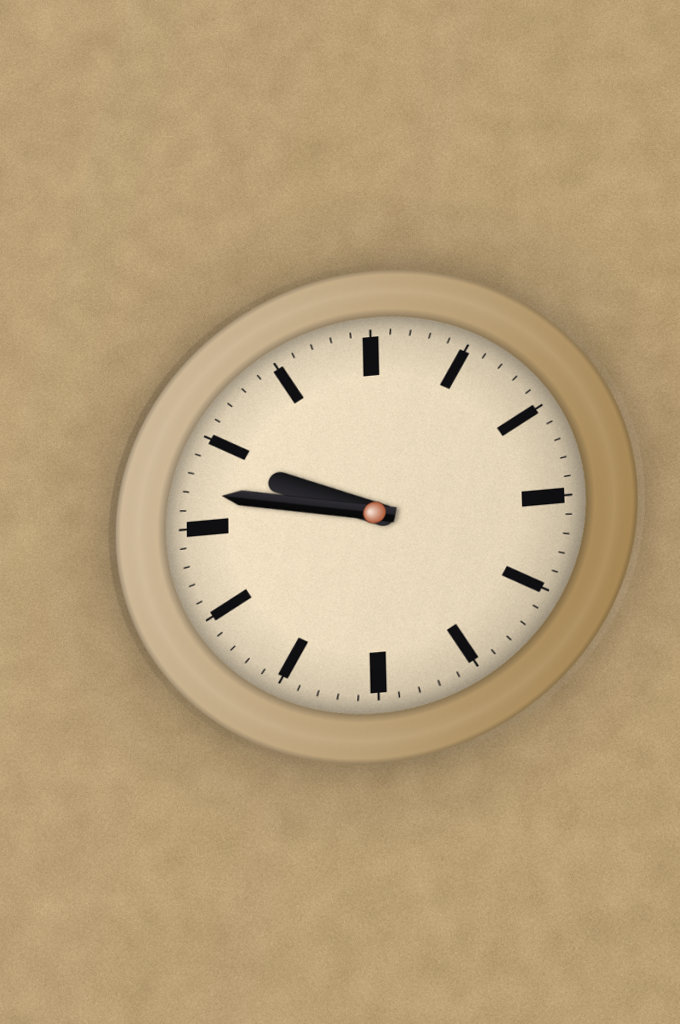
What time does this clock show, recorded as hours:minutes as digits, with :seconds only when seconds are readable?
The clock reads 9:47
